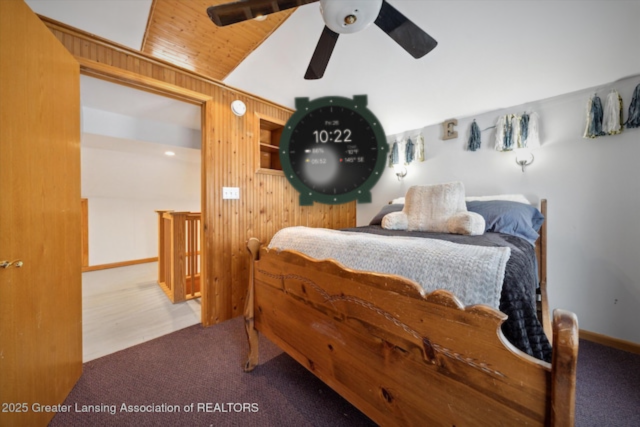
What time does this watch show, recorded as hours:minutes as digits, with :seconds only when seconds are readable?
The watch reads 10:22
